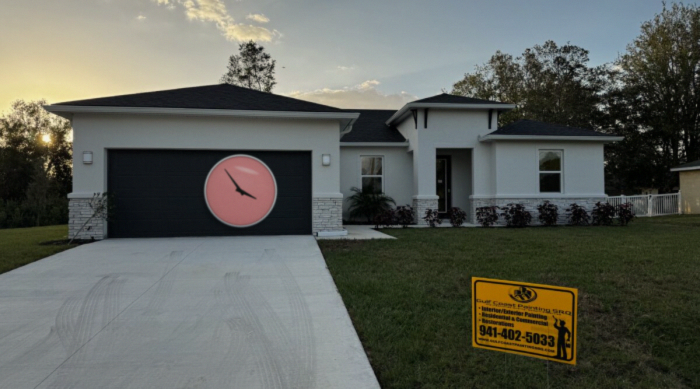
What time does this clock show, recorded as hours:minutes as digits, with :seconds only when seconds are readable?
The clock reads 3:54
